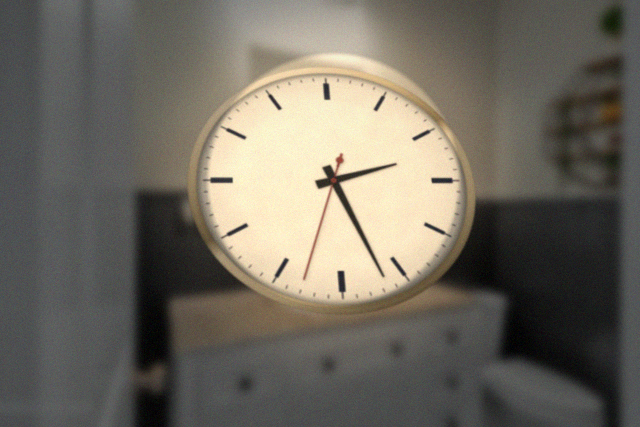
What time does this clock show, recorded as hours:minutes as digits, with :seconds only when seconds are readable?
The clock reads 2:26:33
